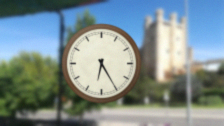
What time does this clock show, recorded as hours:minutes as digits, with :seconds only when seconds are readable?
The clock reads 6:25
